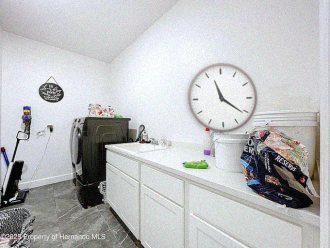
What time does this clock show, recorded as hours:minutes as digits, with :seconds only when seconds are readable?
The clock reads 11:21
